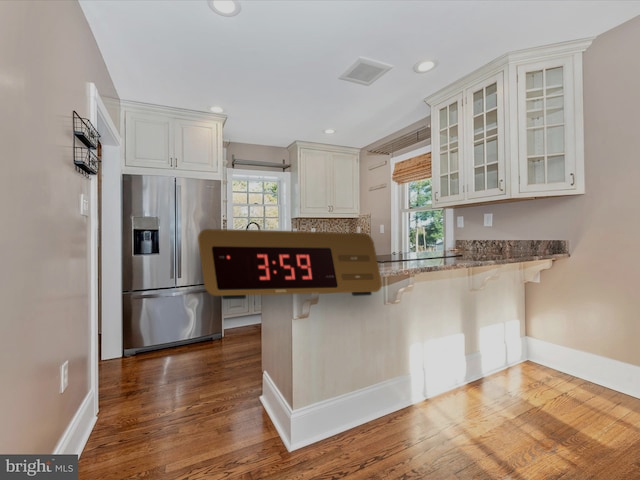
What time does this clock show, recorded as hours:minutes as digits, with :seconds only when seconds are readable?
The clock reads 3:59
